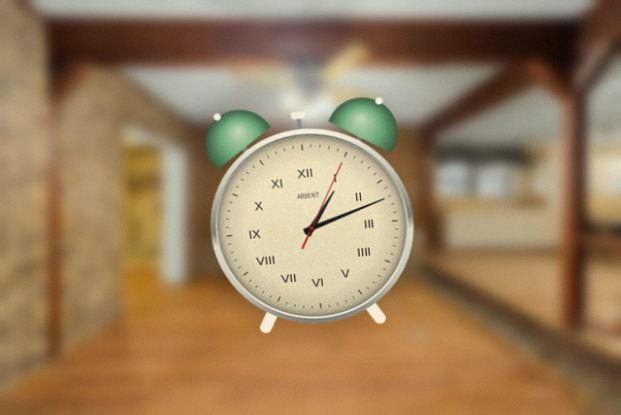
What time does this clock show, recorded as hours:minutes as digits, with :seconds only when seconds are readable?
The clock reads 1:12:05
